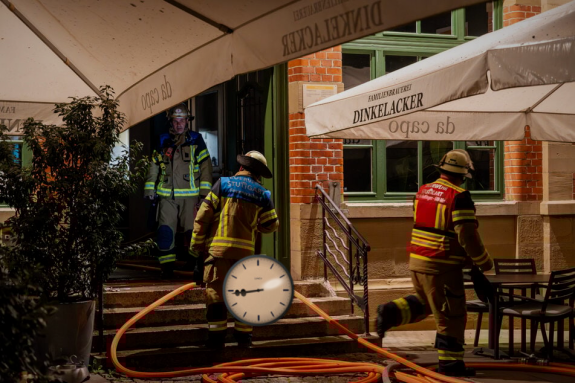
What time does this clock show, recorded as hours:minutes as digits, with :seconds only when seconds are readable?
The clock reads 8:44
